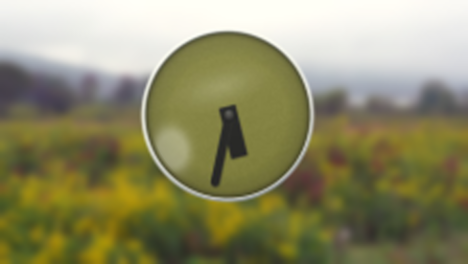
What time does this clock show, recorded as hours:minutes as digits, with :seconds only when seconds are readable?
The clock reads 5:32
